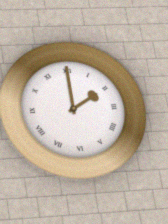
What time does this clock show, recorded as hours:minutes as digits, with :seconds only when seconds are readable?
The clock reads 2:00
